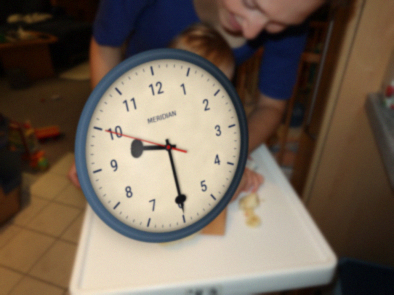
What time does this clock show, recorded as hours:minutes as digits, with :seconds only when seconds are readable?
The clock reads 9:29:50
